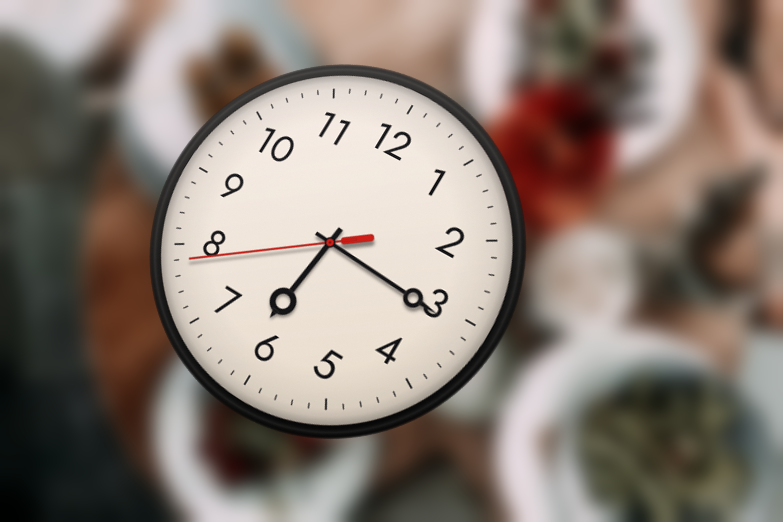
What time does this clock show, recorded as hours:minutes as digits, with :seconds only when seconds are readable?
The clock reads 6:15:39
